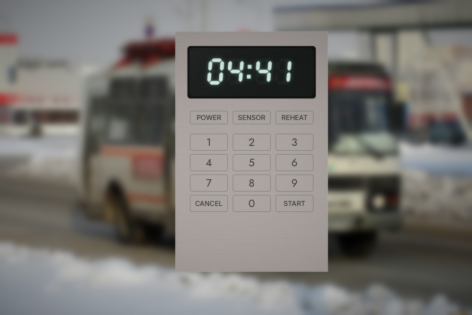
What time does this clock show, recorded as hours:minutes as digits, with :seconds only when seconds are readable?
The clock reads 4:41
